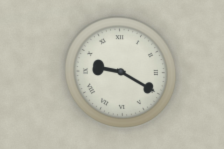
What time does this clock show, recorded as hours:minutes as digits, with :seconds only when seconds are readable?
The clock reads 9:20
